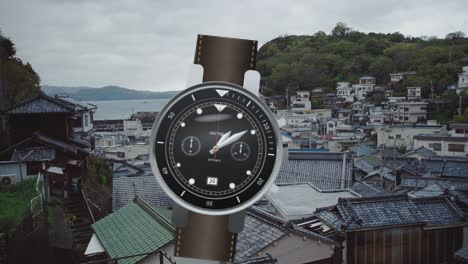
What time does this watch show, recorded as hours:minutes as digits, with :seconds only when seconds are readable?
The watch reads 1:09
